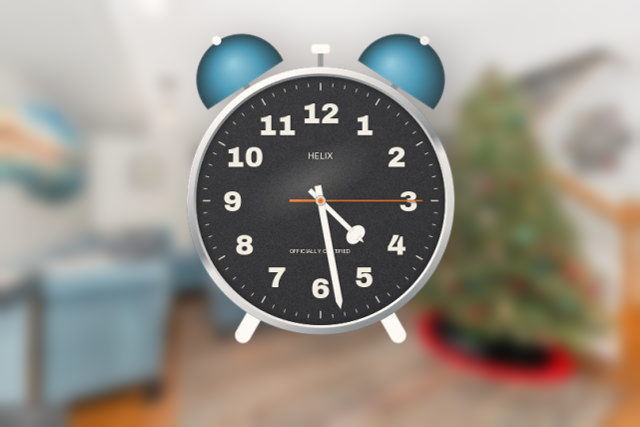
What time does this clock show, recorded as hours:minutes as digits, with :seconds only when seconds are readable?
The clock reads 4:28:15
